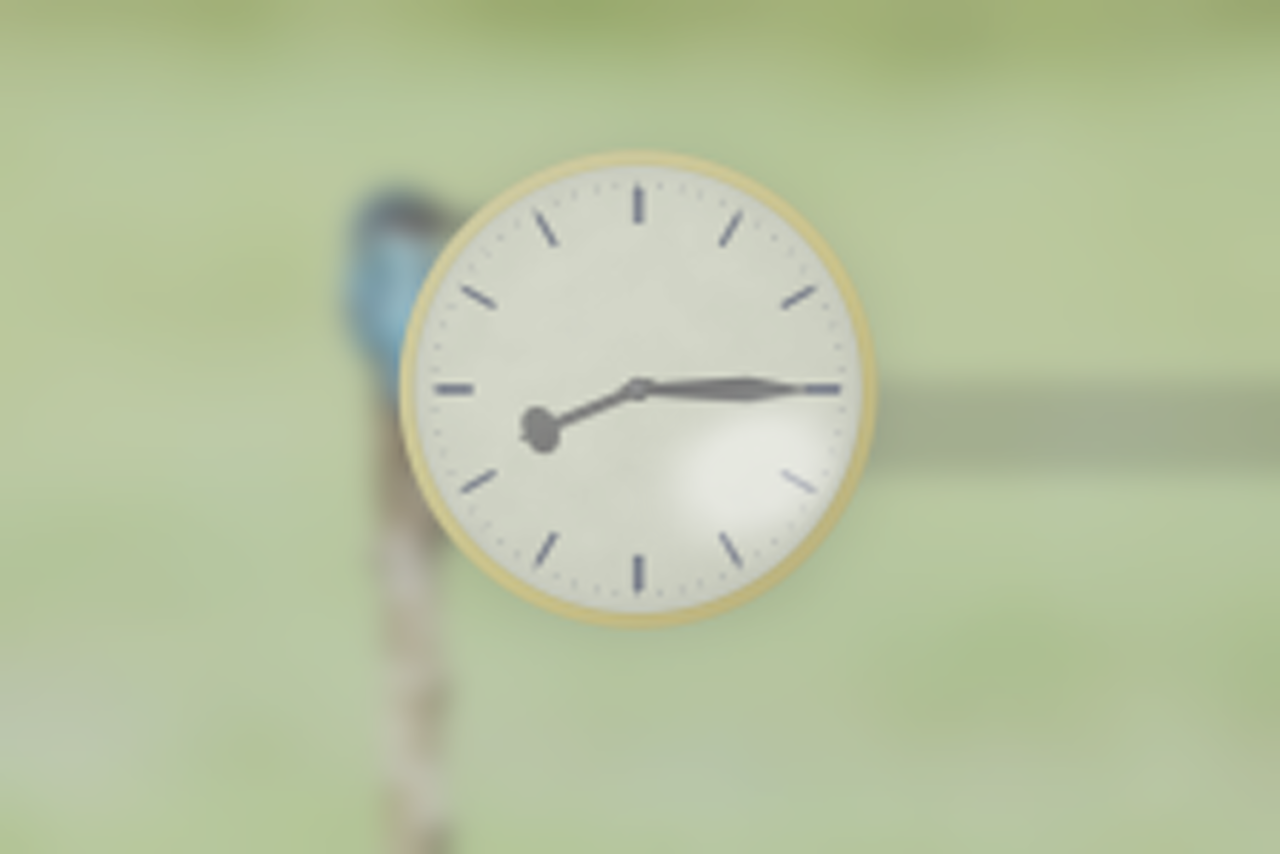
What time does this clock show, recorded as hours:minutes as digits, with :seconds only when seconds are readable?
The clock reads 8:15
